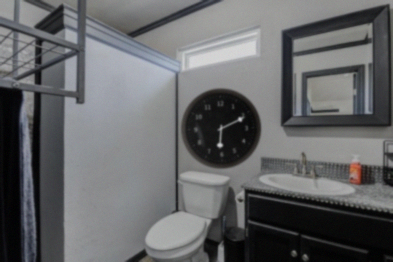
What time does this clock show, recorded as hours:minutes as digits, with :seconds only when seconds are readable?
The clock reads 6:11
